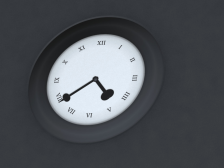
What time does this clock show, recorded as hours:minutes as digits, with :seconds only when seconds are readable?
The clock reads 4:39
